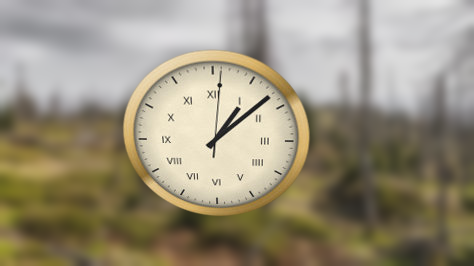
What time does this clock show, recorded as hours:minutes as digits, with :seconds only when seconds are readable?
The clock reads 1:08:01
